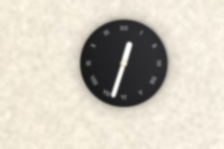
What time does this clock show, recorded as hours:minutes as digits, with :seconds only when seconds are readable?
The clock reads 12:33
